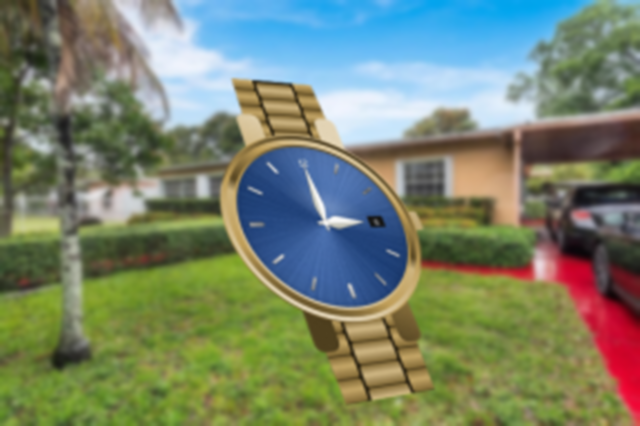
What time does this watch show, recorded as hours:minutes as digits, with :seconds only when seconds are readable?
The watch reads 3:00
